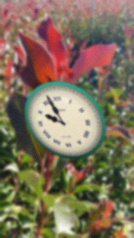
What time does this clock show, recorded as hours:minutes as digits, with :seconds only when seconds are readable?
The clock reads 9:57
